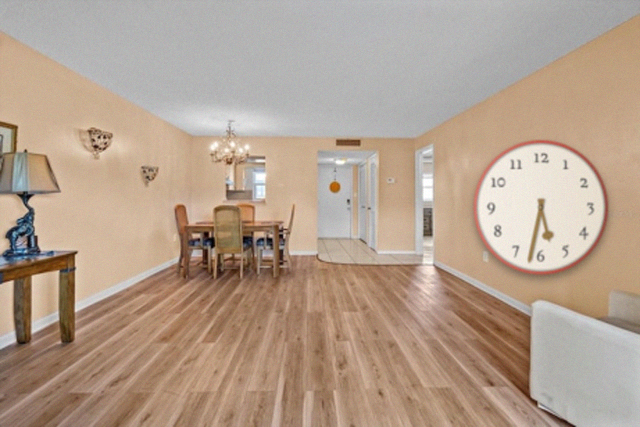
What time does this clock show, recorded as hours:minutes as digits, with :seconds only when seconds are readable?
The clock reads 5:32
